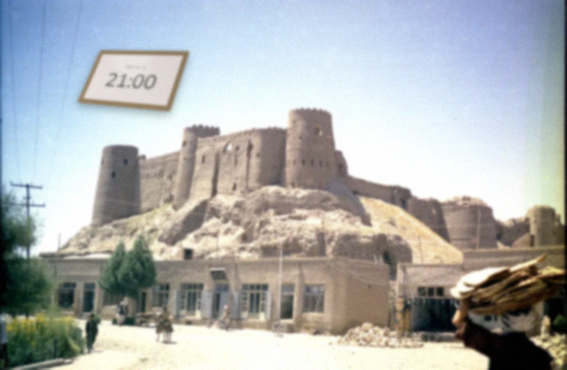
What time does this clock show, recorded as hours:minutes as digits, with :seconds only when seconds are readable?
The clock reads 21:00
